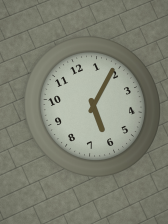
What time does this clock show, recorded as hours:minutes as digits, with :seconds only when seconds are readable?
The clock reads 6:09
